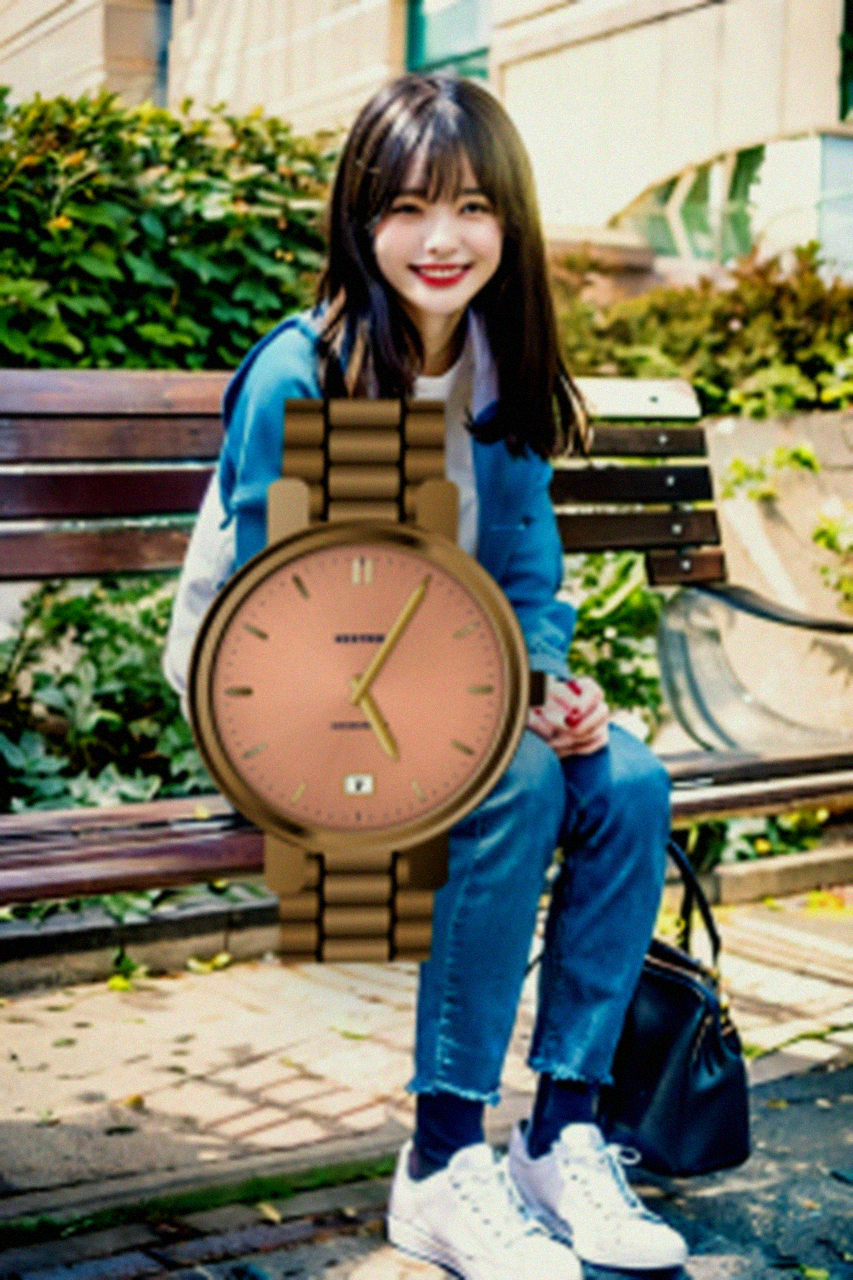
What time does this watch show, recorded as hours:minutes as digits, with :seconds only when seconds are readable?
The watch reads 5:05
